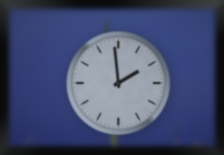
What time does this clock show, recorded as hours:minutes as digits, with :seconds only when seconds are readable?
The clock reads 1:59
